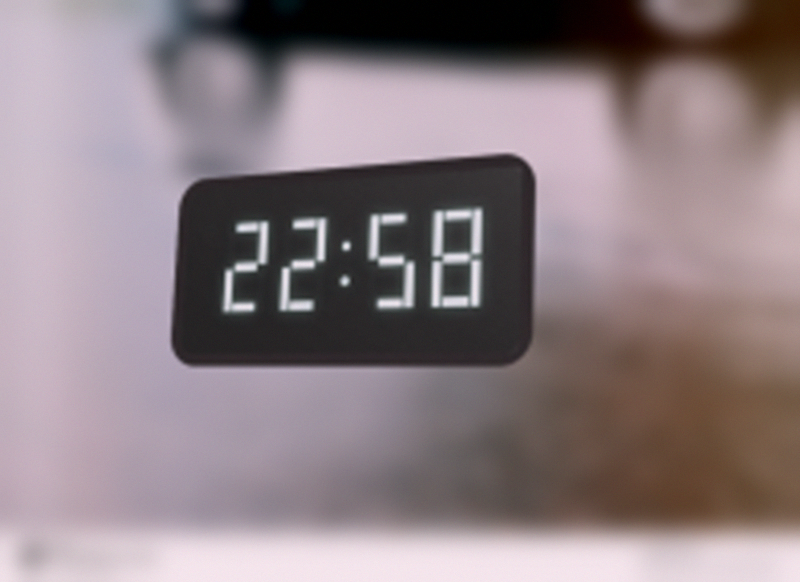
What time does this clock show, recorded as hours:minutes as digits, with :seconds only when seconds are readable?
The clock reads 22:58
